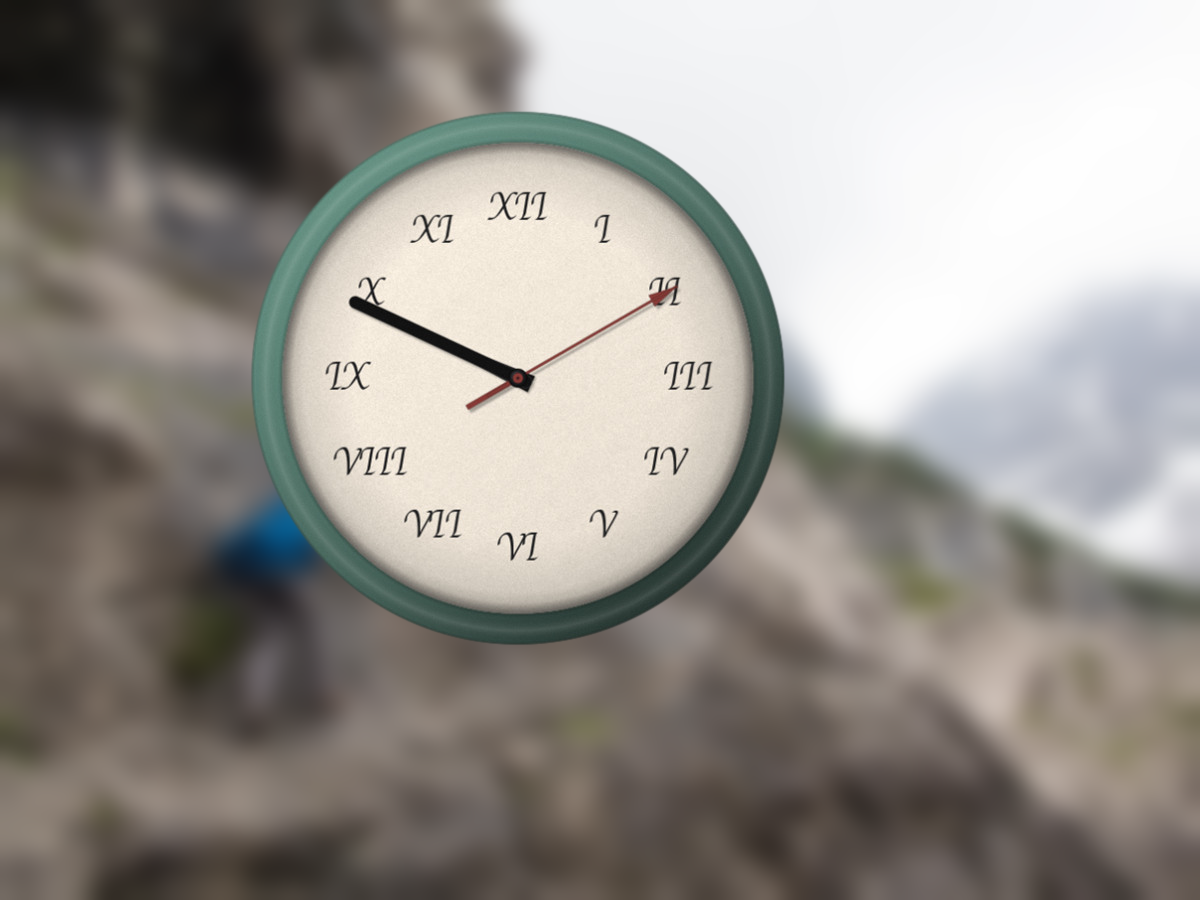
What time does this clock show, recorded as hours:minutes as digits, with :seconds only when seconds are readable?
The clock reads 9:49:10
